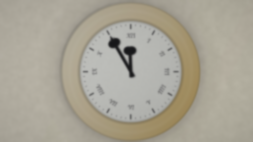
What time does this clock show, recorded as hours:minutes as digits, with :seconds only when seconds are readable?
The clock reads 11:55
